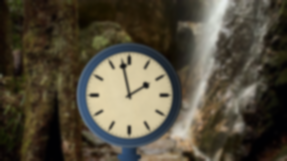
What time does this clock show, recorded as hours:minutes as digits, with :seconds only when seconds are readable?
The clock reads 1:58
